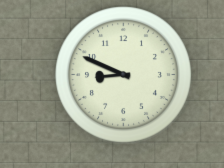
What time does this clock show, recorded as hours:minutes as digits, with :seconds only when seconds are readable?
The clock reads 8:49
